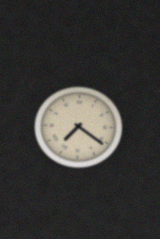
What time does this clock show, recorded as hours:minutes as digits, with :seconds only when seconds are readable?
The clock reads 7:21
